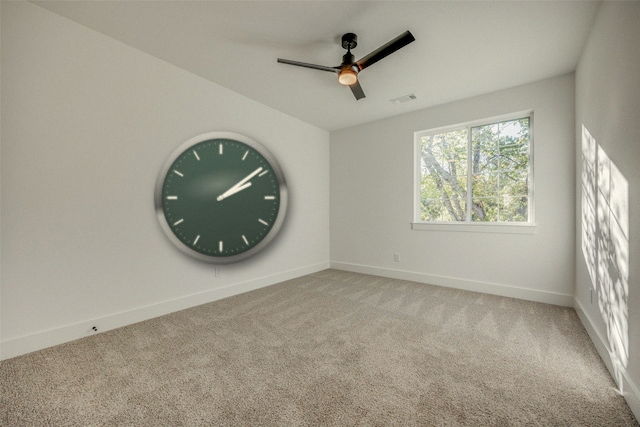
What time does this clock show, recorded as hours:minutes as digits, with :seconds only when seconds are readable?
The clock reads 2:09
